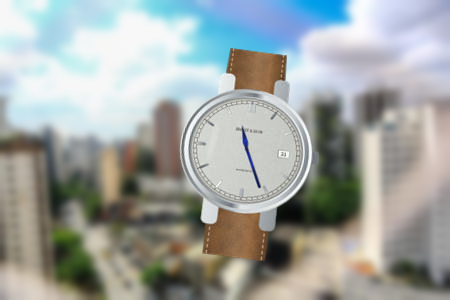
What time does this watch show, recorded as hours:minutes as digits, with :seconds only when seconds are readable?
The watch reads 11:26
